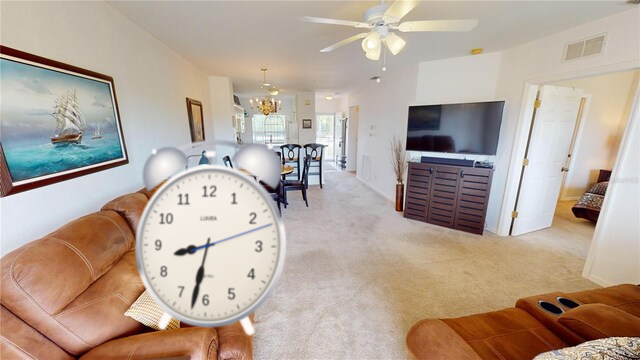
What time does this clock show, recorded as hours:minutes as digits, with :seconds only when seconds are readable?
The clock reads 8:32:12
